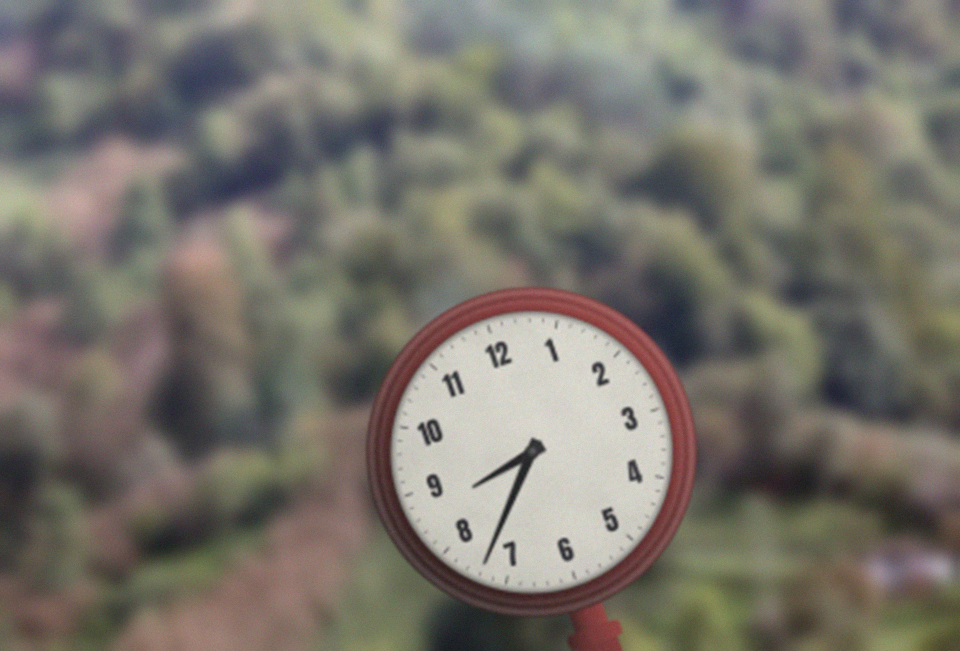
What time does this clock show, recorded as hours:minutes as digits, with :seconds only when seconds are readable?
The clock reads 8:37
